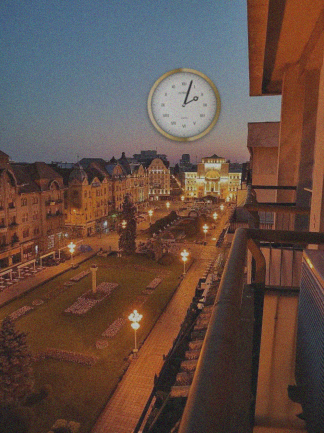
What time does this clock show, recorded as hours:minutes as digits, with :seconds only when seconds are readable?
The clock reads 2:03
